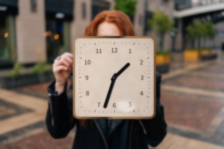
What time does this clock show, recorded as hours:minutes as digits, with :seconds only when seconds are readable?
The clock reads 1:33
